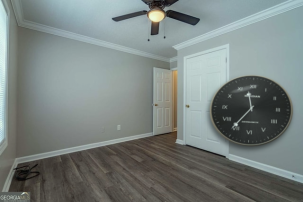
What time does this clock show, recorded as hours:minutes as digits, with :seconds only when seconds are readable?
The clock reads 11:36
